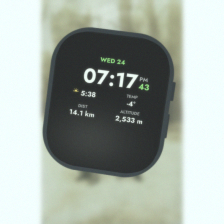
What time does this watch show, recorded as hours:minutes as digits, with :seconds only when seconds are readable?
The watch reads 7:17
